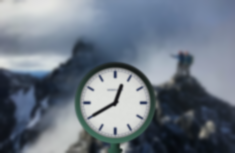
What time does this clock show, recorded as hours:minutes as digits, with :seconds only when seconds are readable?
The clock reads 12:40
